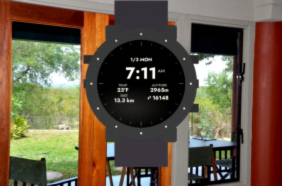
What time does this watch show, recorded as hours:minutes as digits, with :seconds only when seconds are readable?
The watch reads 7:11
